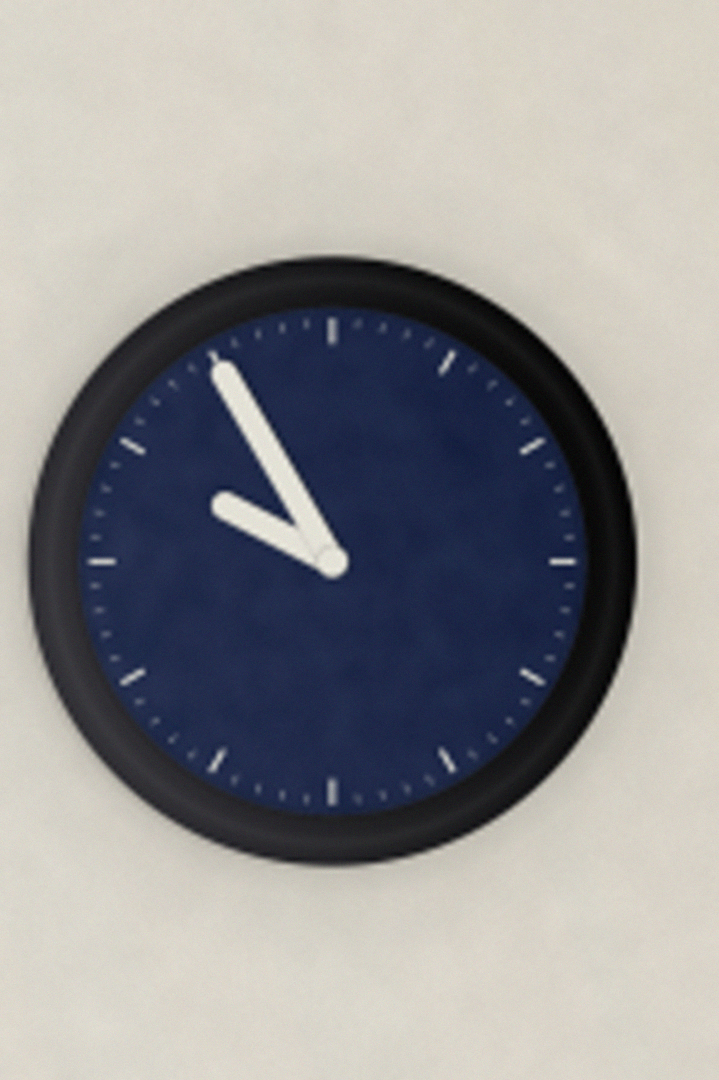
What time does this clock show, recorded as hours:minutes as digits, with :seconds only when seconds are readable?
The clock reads 9:55
